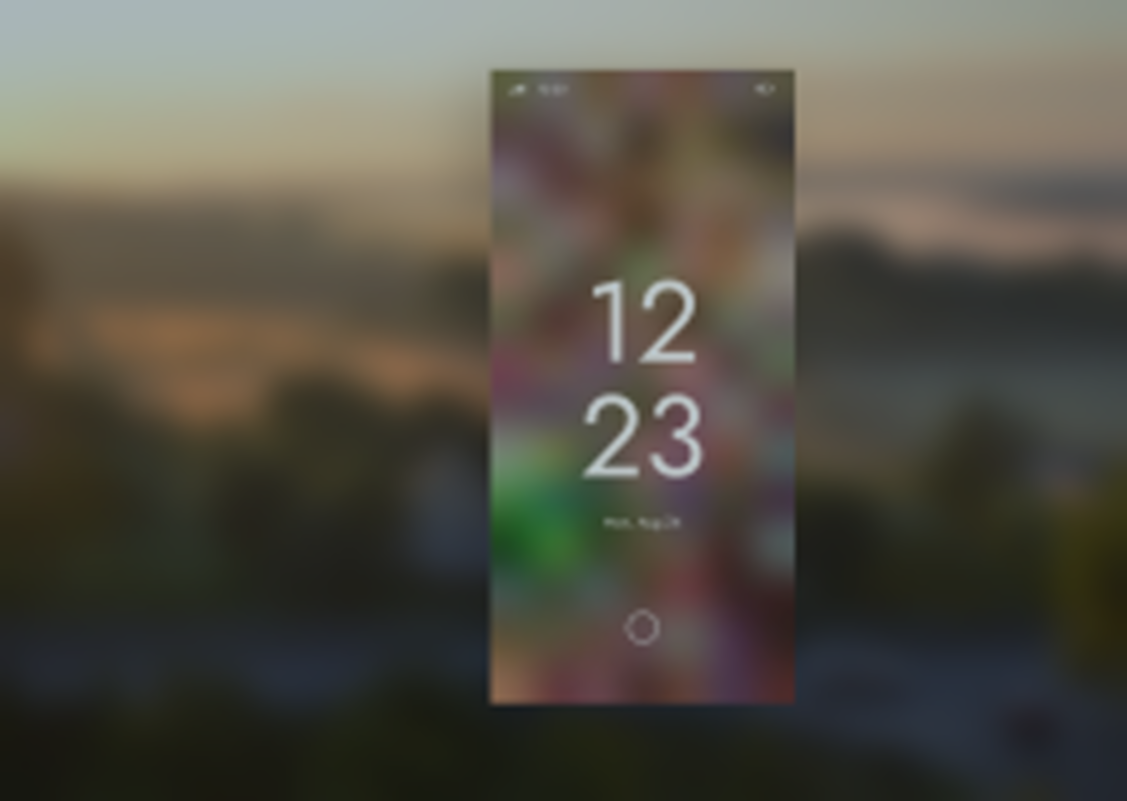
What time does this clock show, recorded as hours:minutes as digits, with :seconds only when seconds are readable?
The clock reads 12:23
